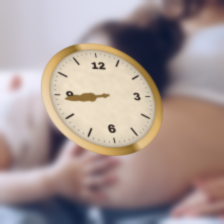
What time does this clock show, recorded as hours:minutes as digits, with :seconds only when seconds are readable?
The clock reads 8:44
